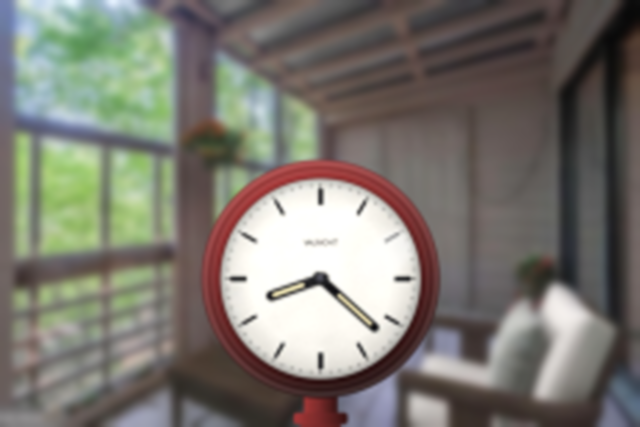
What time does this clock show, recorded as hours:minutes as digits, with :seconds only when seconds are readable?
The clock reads 8:22
